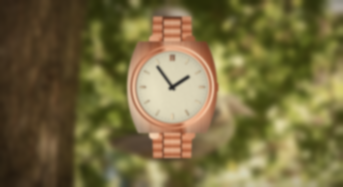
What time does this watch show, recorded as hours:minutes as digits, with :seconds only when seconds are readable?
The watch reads 1:54
